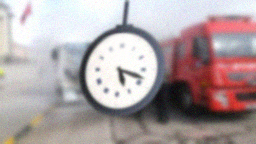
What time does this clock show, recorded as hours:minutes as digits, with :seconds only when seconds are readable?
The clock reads 5:18
